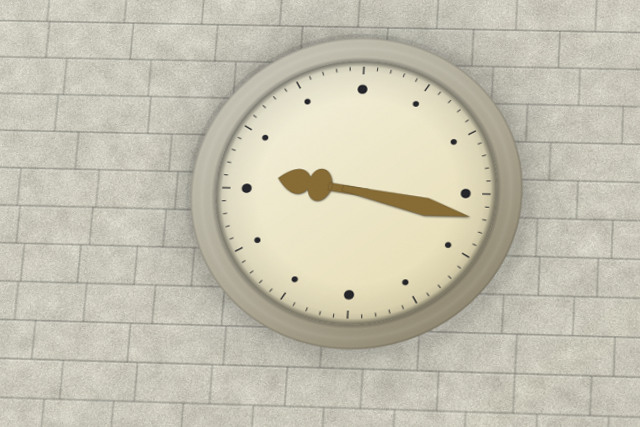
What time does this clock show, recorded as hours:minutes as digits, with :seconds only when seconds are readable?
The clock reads 9:17
